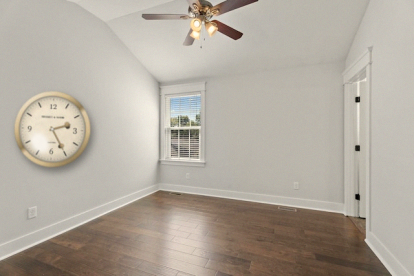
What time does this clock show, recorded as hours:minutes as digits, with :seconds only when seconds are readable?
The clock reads 2:25
